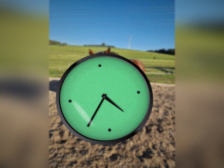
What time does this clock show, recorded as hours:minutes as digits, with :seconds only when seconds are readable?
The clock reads 4:36
